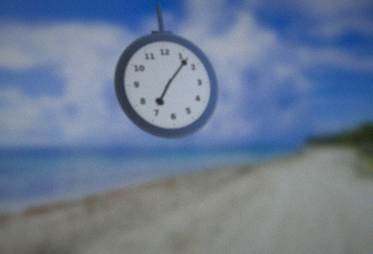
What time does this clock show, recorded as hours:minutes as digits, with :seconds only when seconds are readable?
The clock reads 7:07
